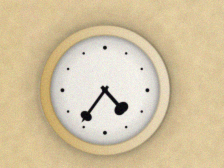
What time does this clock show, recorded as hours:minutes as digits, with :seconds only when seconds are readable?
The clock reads 4:36
